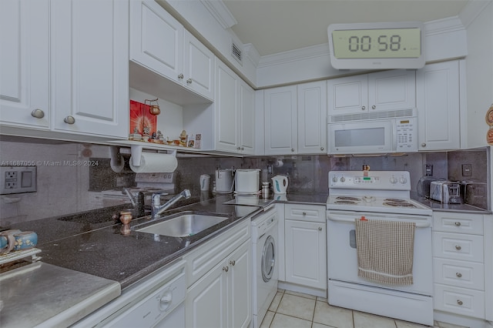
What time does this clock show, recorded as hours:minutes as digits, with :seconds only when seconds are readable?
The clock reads 0:58
